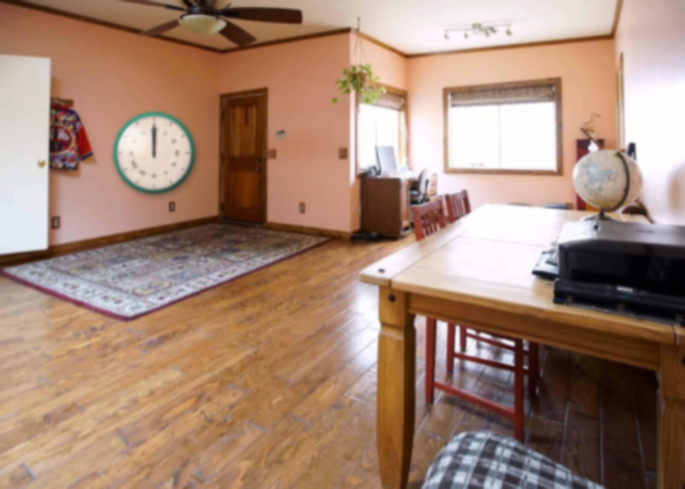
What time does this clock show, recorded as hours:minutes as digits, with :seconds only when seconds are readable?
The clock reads 12:00
